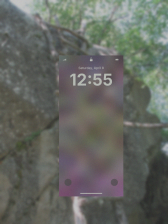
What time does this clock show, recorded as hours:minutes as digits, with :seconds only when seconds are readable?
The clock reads 12:55
